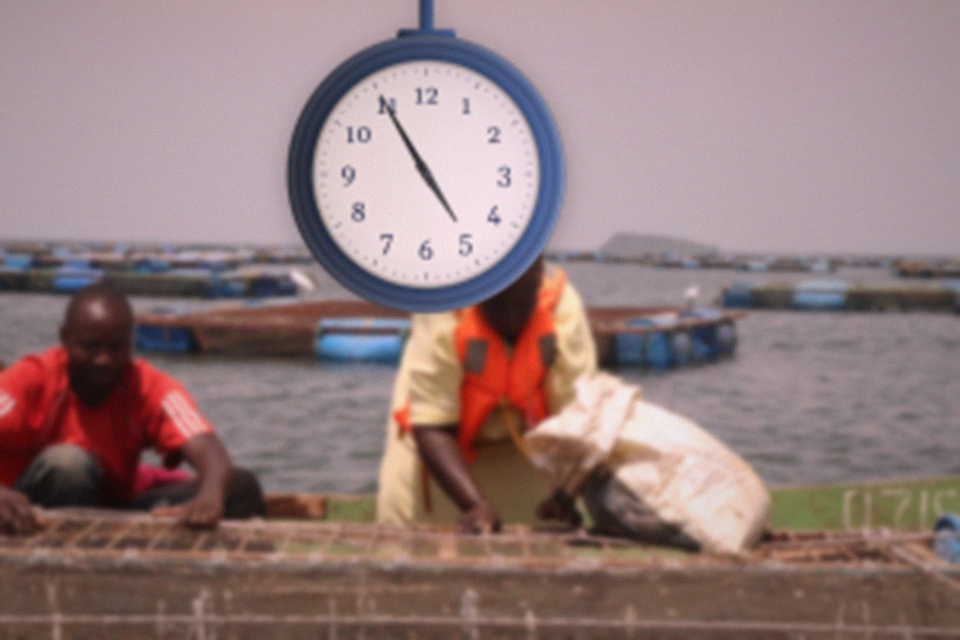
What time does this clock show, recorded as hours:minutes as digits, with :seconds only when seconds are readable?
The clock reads 4:55
